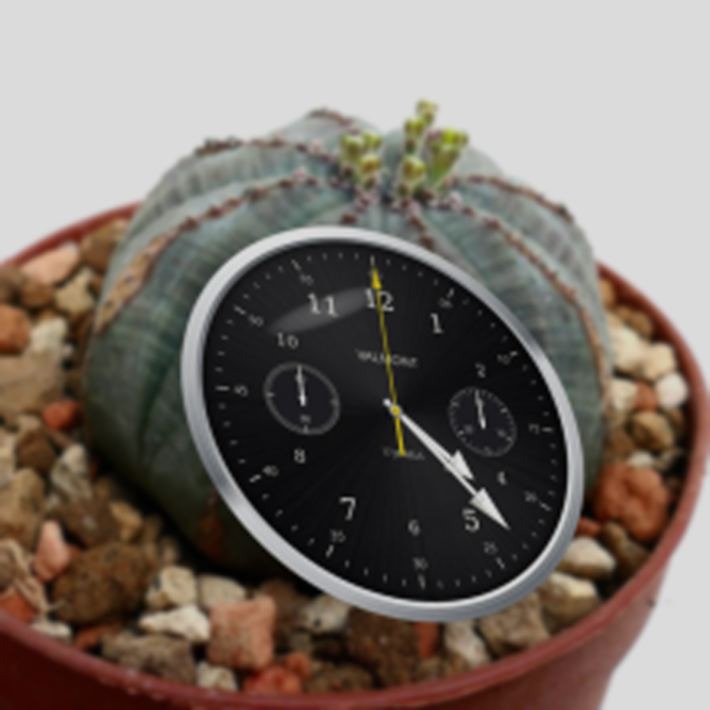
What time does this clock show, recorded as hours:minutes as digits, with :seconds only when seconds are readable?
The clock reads 4:23
